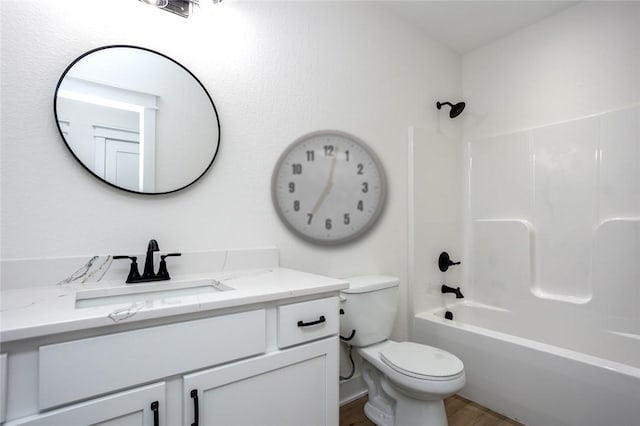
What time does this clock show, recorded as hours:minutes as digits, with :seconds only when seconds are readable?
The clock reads 7:02
